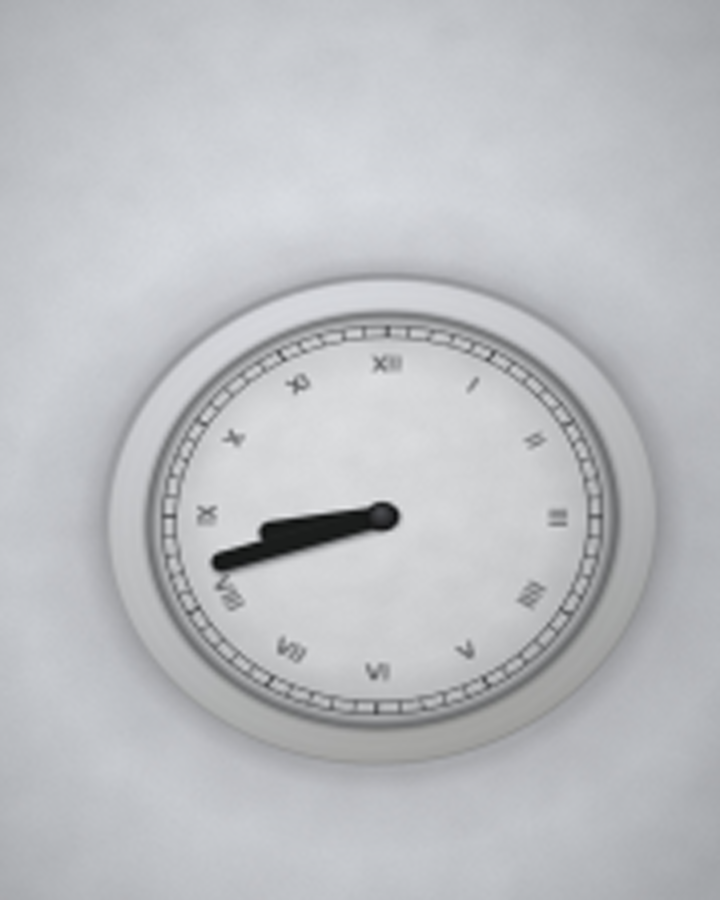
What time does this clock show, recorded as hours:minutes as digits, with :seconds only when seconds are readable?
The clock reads 8:42
